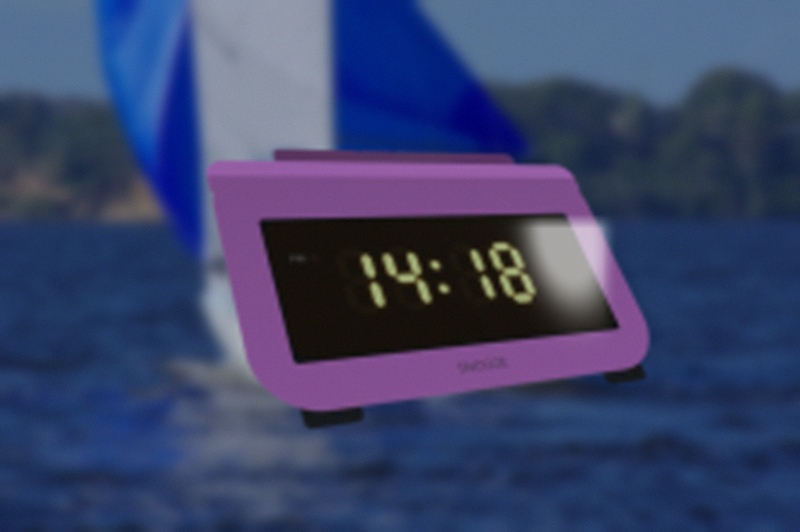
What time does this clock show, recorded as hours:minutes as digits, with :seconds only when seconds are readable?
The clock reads 14:18
